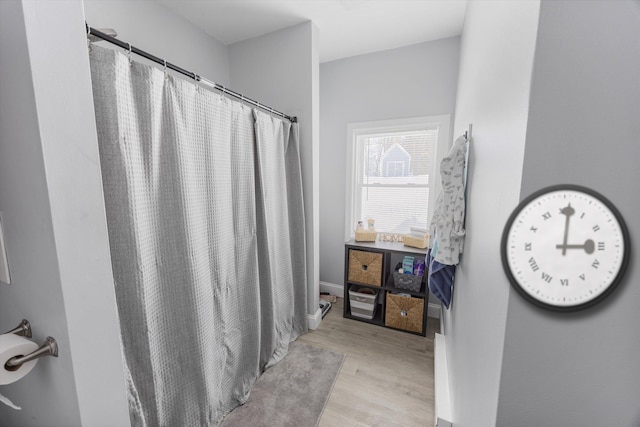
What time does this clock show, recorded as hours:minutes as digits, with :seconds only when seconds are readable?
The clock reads 3:01
